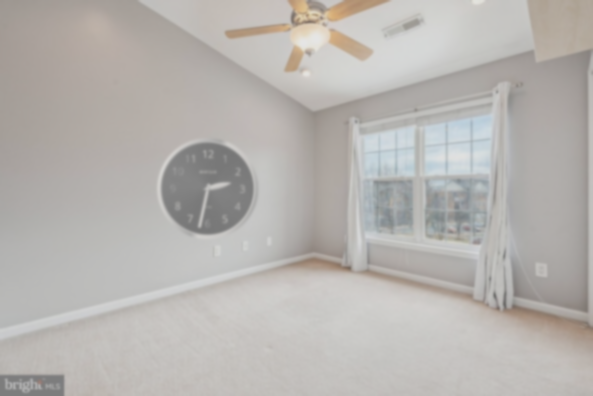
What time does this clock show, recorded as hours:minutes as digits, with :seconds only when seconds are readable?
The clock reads 2:32
